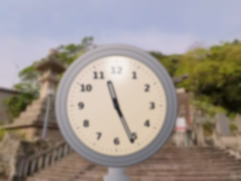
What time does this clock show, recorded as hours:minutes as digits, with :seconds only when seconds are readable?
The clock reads 11:26
